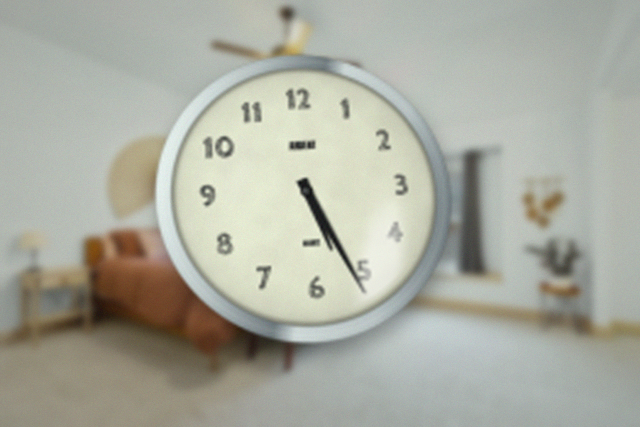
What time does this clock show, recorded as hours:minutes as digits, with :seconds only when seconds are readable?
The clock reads 5:26
